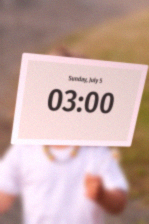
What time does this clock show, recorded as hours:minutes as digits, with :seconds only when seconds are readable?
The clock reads 3:00
